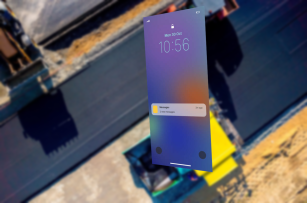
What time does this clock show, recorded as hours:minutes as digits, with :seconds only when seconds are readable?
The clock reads 10:56
